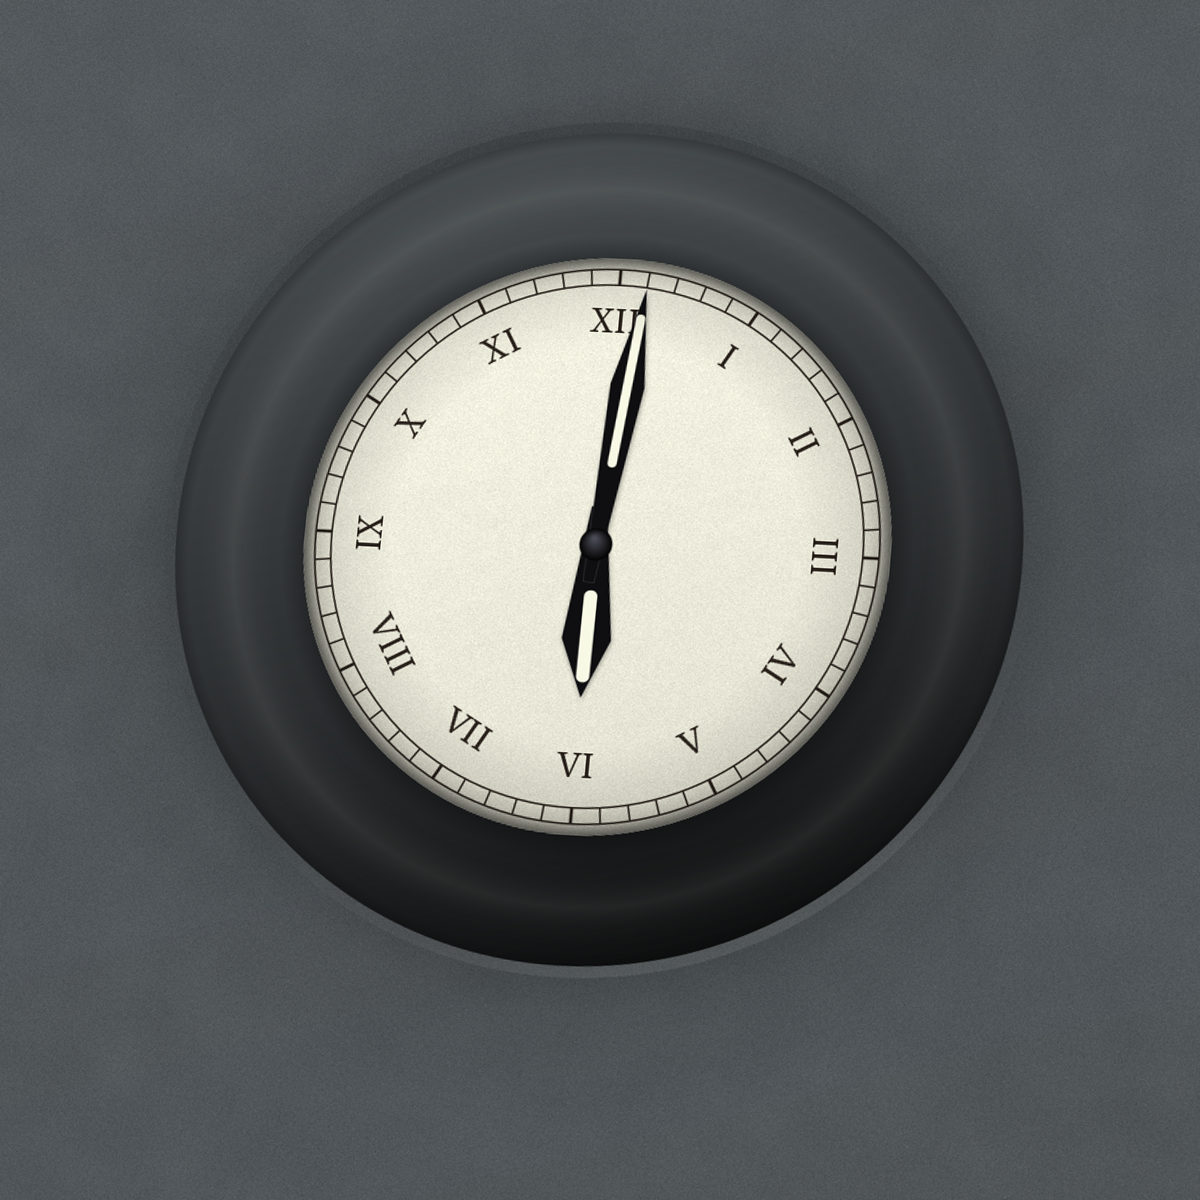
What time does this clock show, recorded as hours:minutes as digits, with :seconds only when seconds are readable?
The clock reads 6:01
